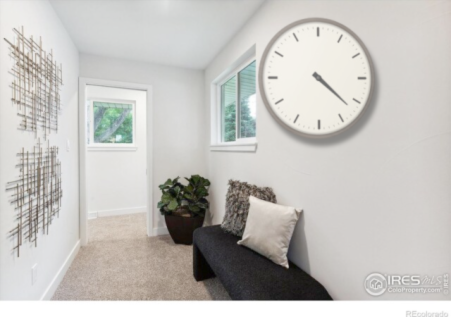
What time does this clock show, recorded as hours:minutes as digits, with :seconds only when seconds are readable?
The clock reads 4:22
